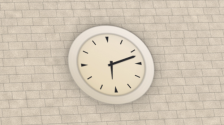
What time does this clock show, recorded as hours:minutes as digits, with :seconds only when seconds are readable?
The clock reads 6:12
